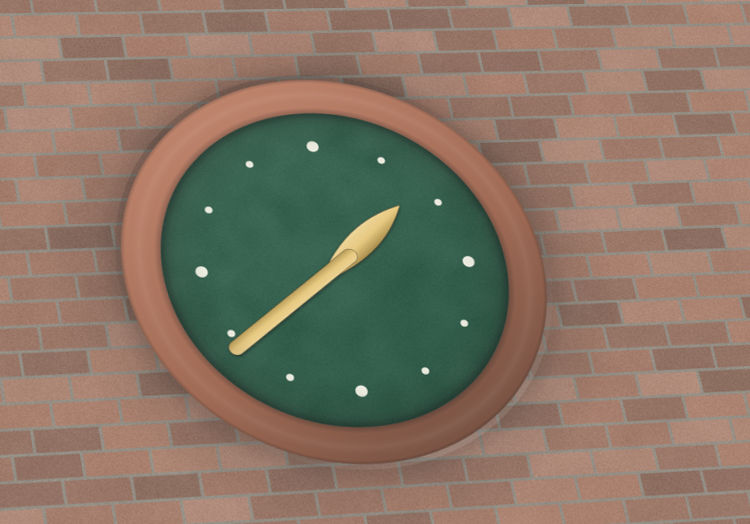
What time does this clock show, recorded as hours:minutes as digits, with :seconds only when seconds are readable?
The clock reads 1:39
